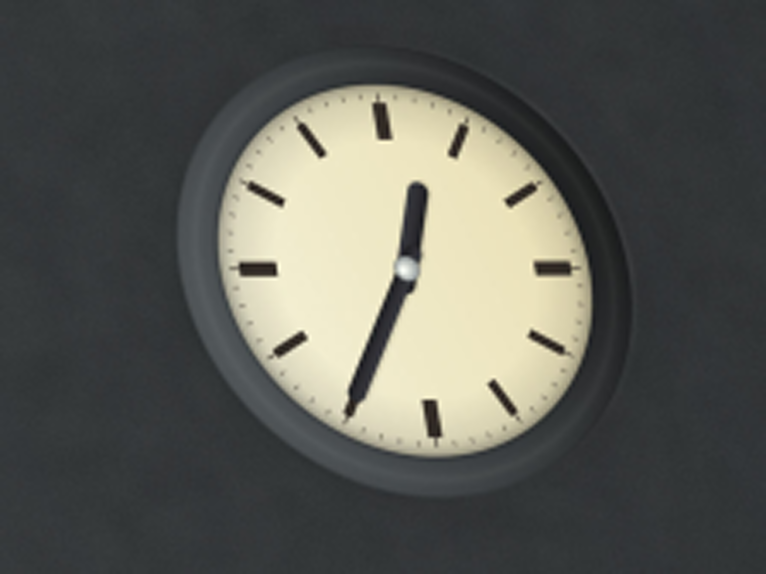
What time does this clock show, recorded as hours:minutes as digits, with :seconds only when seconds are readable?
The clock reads 12:35
